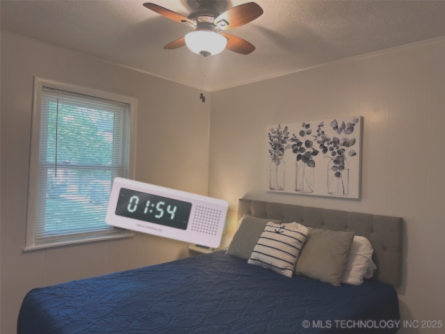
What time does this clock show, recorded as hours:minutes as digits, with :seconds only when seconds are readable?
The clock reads 1:54
